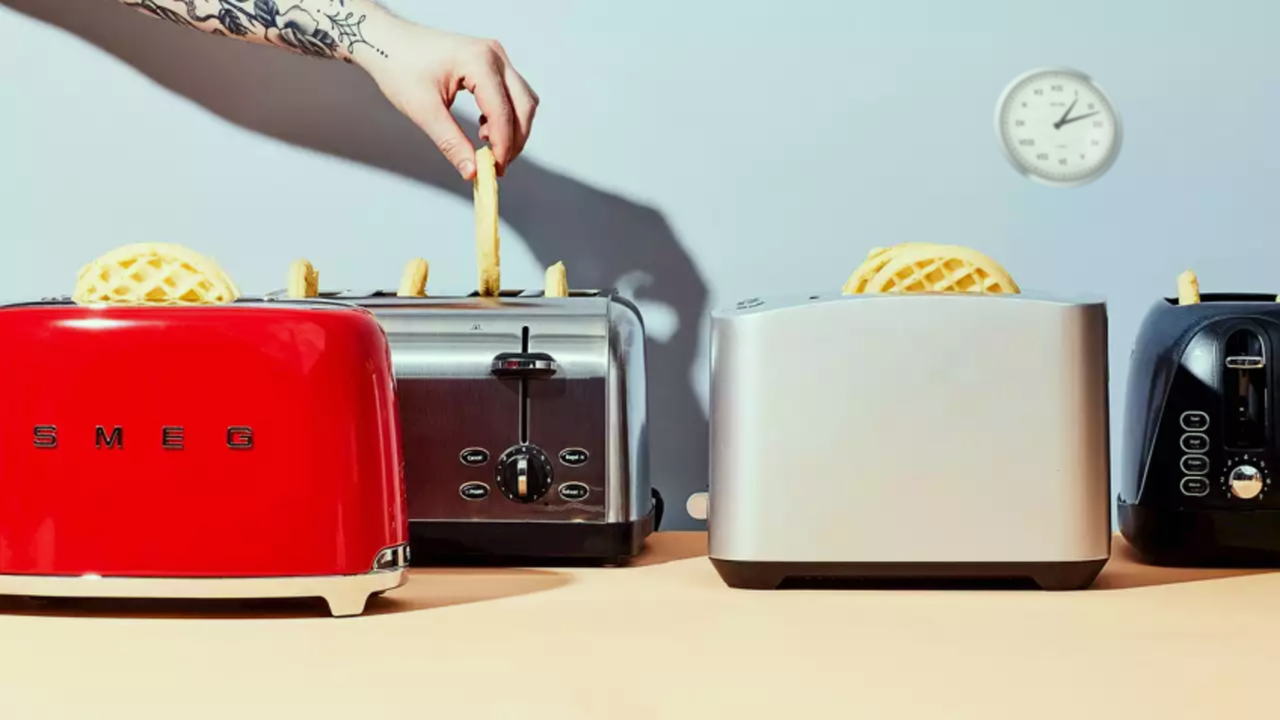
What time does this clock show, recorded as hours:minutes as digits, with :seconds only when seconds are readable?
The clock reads 1:12
